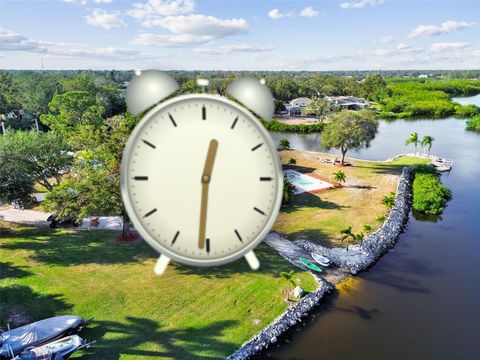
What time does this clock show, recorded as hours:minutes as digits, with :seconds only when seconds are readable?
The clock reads 12:31
